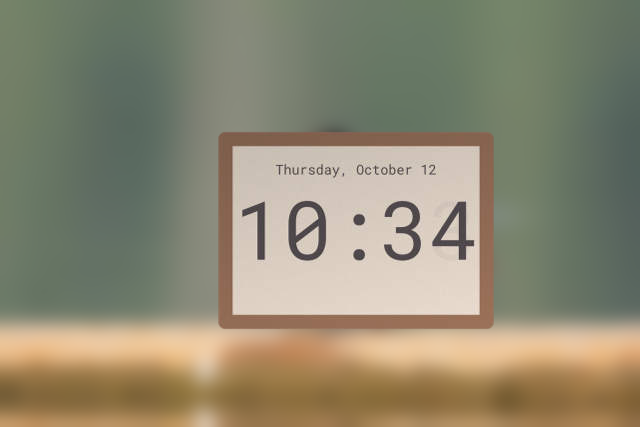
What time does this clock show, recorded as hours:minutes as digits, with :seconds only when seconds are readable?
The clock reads 10:34
